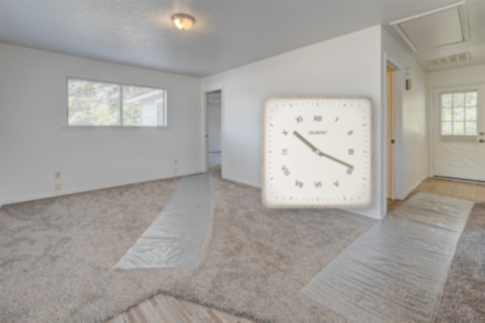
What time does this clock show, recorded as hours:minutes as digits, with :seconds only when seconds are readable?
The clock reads 10:19
